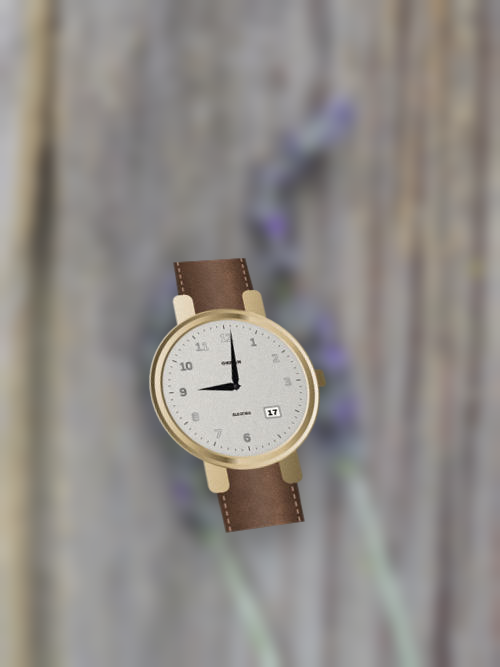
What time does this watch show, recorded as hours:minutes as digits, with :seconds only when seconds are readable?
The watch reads 9:01
